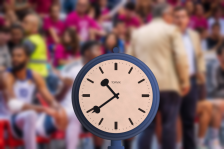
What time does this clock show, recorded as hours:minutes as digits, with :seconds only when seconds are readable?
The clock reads 10:39
